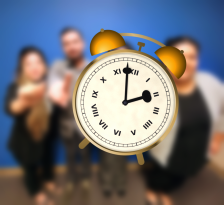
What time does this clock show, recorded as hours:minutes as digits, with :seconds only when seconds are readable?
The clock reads 1:58
